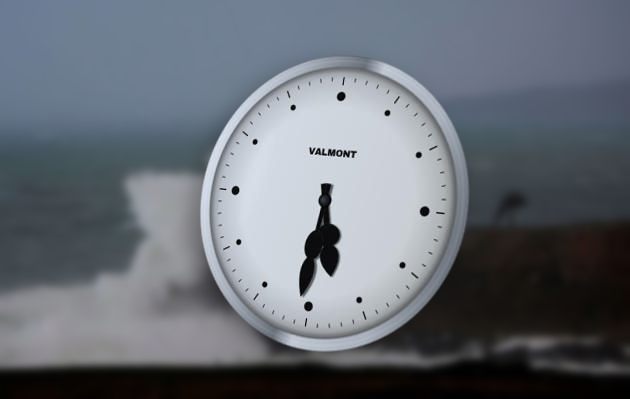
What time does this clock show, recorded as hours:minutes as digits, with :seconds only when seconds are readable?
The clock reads 5:31
